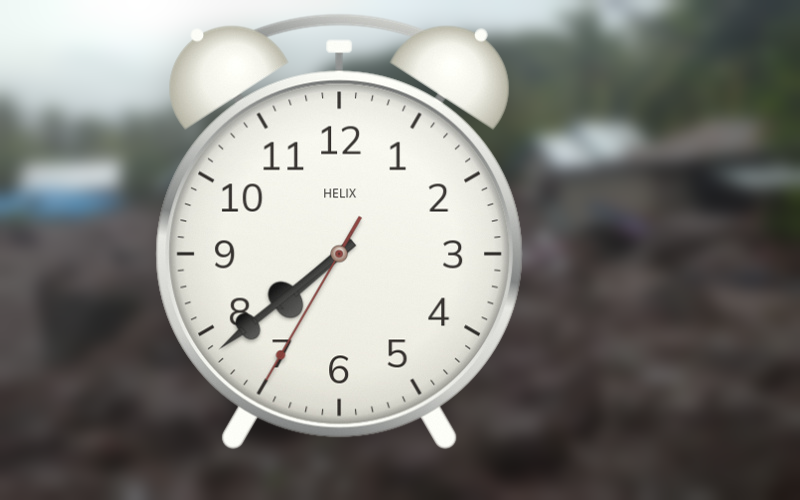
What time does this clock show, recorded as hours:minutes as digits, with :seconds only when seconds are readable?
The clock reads 7:38:35
